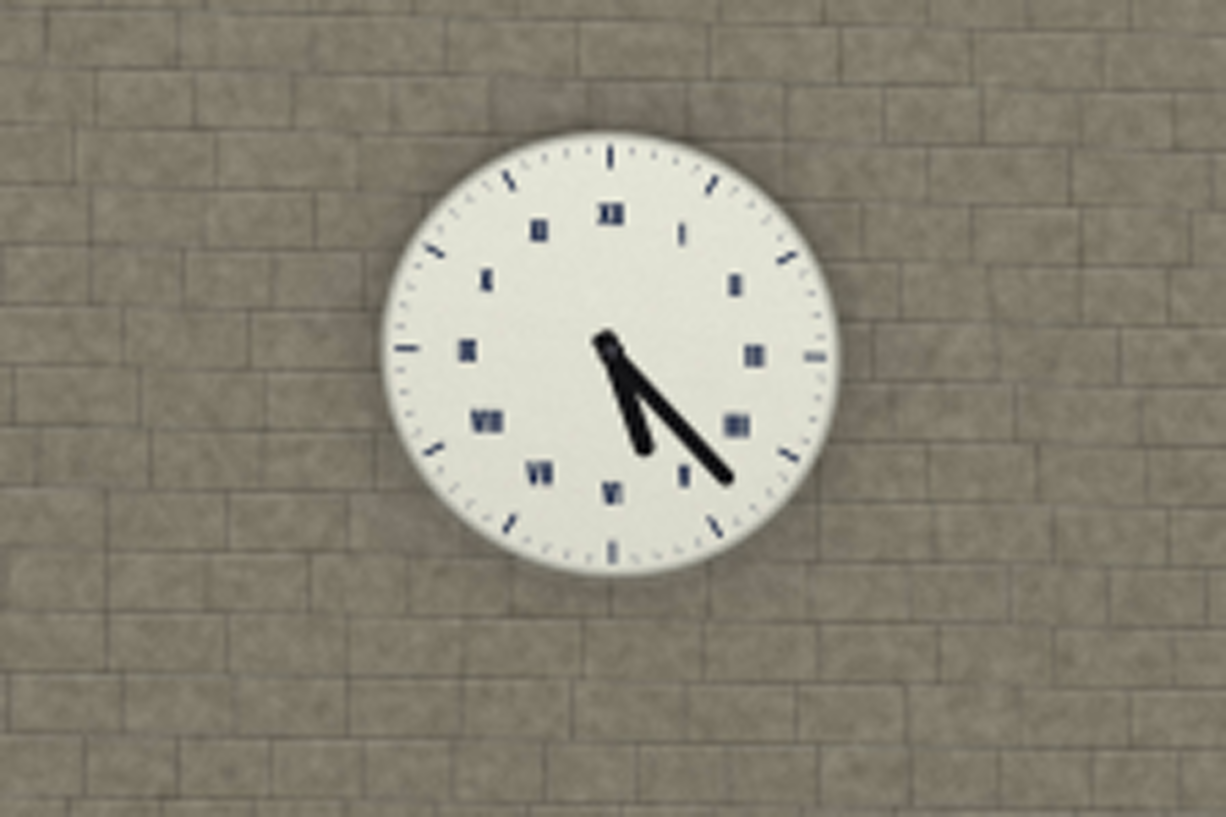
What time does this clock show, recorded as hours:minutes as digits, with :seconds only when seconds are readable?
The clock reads 5:23
